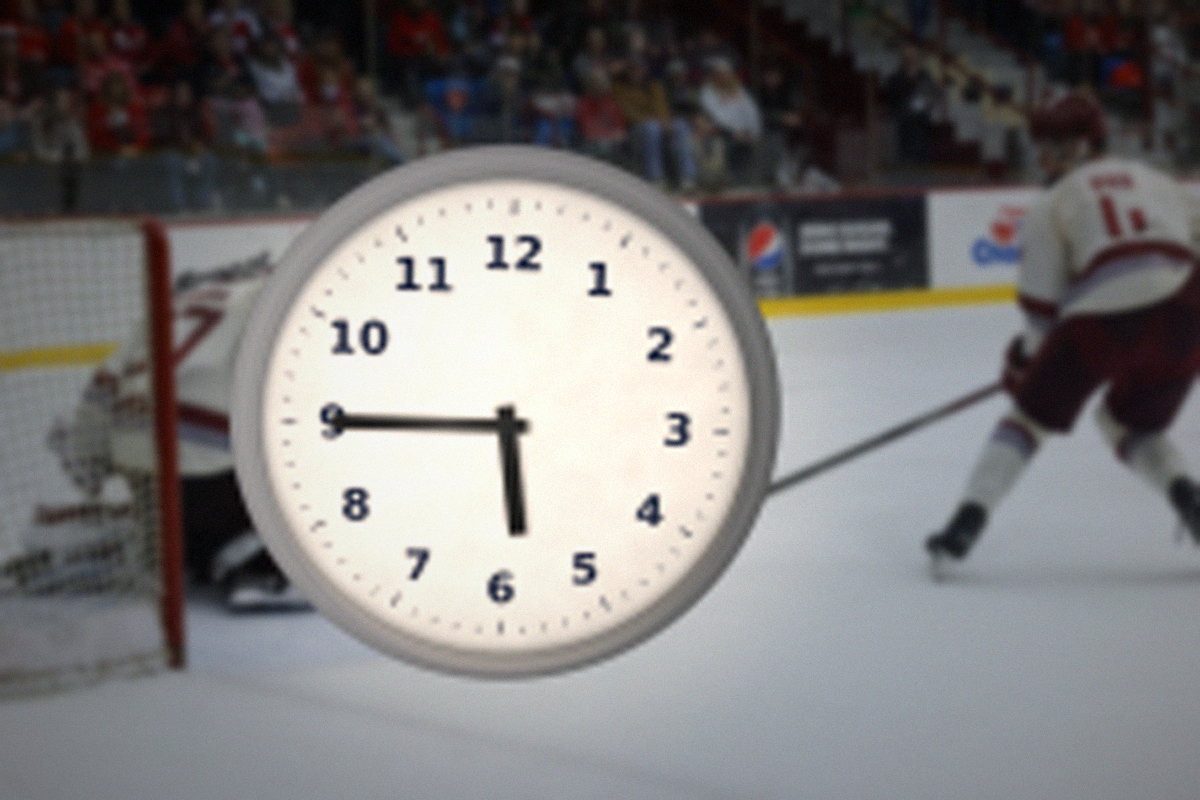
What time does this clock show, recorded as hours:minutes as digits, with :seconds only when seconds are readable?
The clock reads 5:45
